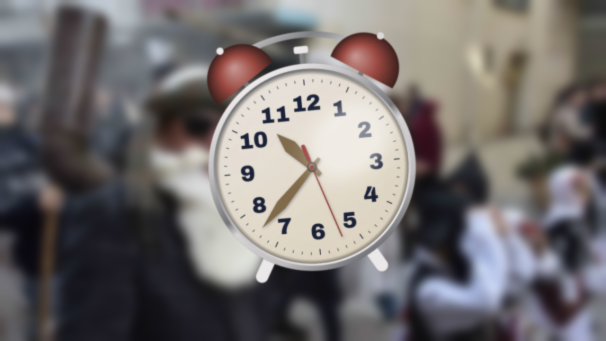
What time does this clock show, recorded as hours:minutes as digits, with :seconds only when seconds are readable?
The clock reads 10:37:27
